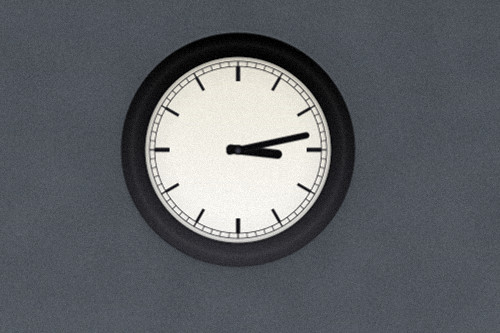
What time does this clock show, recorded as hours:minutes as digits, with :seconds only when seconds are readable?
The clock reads 3:13
